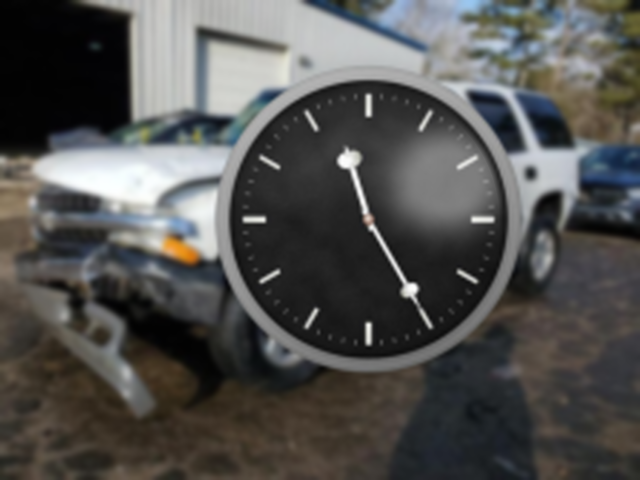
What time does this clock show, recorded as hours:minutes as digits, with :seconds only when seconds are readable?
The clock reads 11:25
